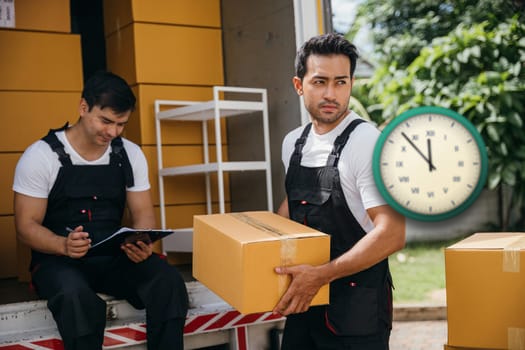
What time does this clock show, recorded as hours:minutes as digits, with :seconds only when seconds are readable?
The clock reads 11:53
